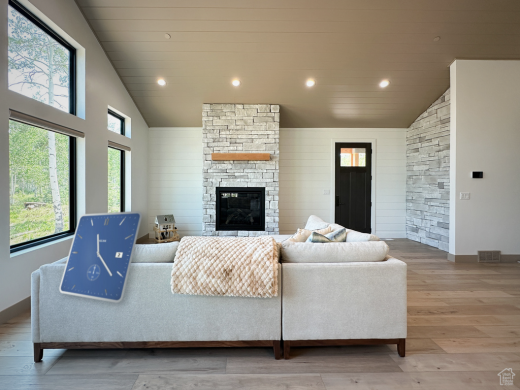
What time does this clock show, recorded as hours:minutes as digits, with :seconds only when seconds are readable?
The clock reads 11:22
